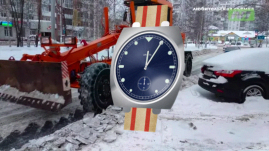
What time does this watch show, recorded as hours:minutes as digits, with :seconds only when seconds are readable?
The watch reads 12:05
